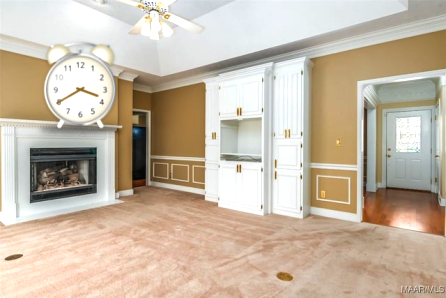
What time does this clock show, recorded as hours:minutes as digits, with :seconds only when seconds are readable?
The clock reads 3:40
